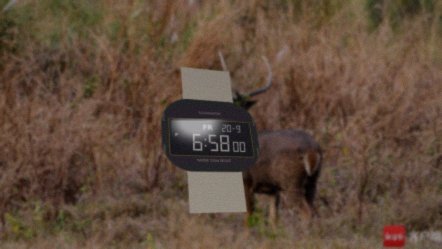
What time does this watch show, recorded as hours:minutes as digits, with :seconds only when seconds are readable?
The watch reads 6:58:00
